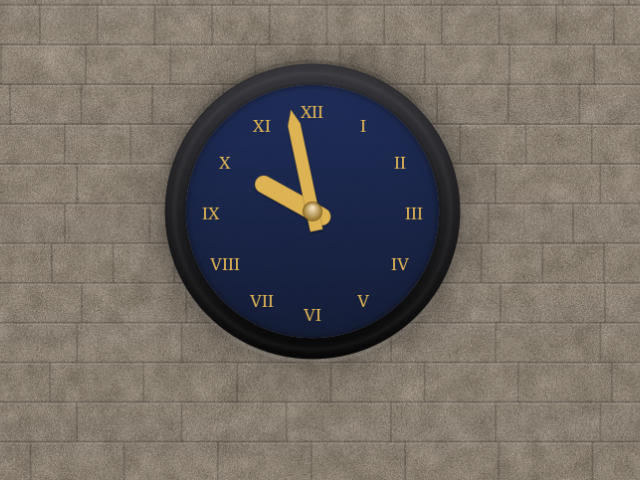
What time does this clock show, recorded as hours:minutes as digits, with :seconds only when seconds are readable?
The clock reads 9:58
